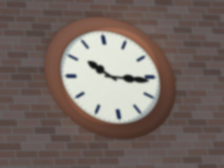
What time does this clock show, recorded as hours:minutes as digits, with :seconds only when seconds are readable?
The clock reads 10:16
